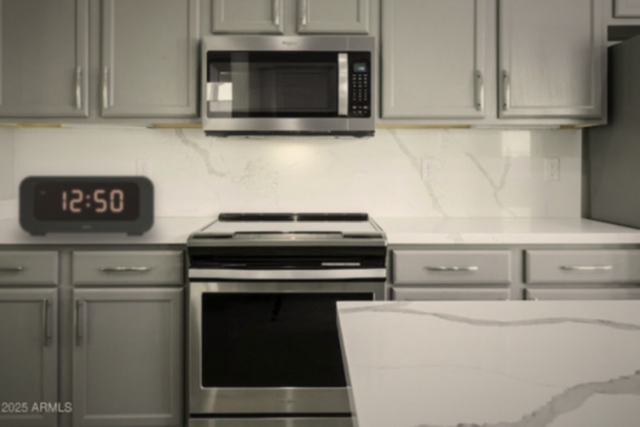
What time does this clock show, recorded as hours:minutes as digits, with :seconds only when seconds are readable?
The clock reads 12:50
